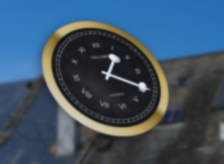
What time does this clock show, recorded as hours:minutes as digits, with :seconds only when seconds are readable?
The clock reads 1:20
